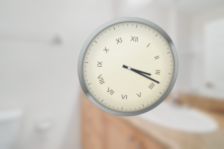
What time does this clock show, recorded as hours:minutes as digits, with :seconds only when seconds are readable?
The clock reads 3:18
